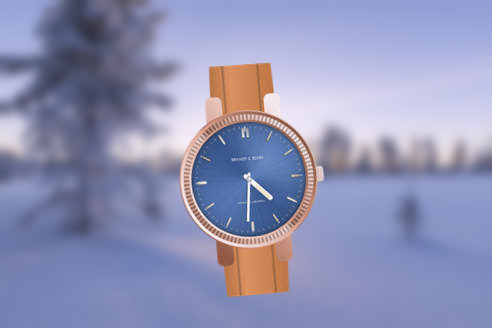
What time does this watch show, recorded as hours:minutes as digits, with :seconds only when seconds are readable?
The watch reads 4:31
